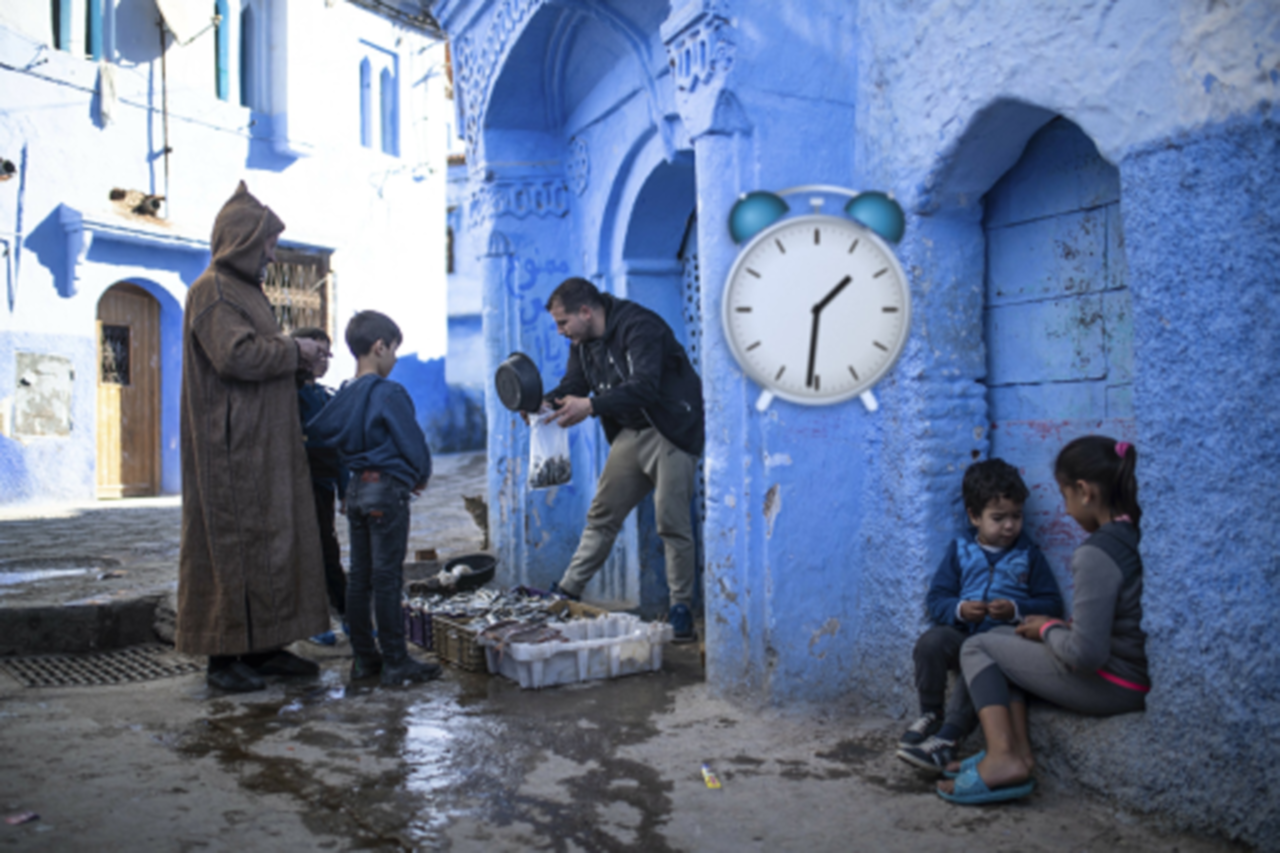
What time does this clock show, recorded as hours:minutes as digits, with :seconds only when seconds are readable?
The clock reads 1:31
